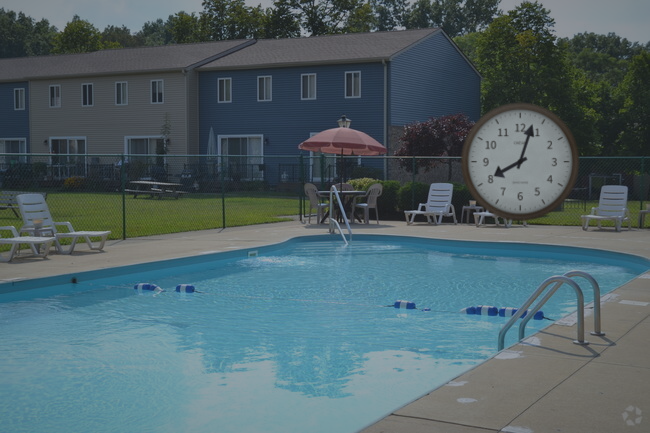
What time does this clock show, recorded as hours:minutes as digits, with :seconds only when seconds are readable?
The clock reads 8:03
